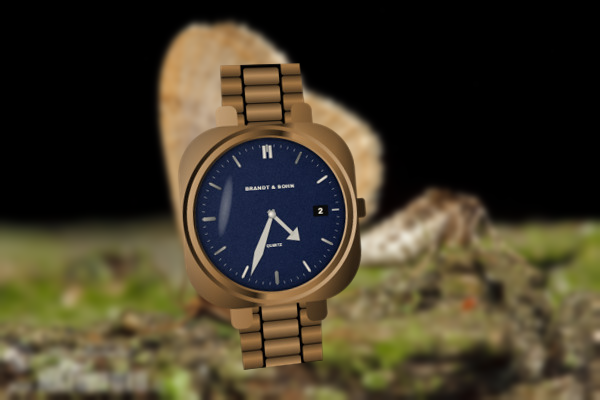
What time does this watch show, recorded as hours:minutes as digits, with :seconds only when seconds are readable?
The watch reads 4:34
